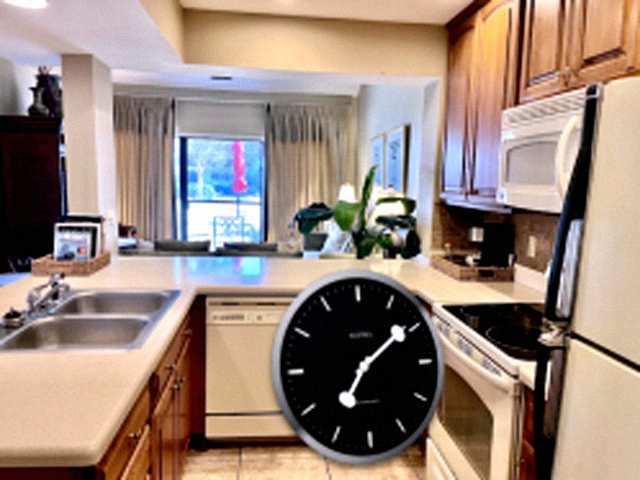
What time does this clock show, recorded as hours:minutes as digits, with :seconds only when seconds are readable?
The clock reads 7:09
